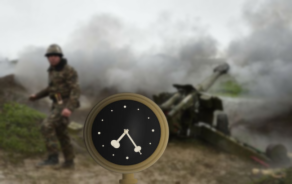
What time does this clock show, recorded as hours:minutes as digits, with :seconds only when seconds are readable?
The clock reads 7:25
